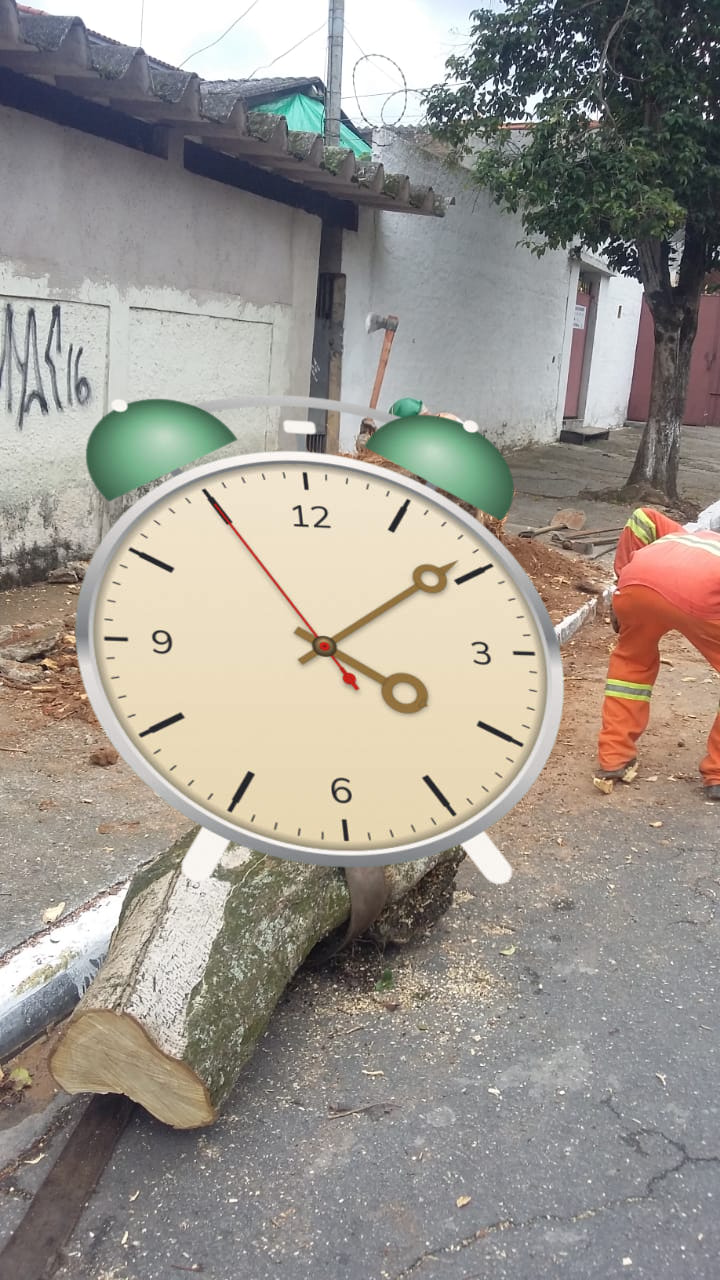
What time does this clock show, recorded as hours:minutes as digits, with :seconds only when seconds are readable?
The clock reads 4:08:55
